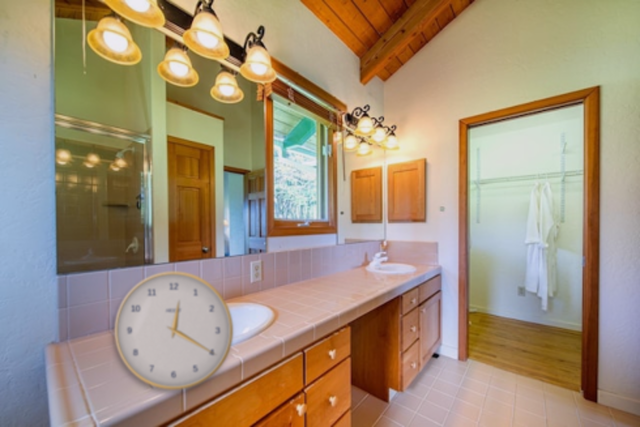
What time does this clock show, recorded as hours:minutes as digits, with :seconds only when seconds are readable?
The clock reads 12:20
